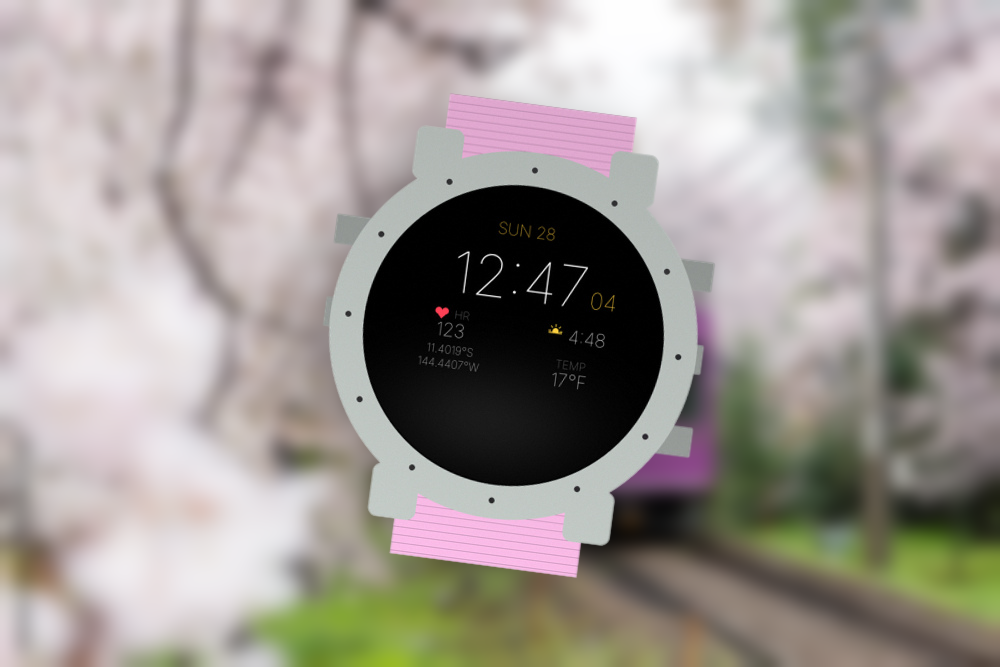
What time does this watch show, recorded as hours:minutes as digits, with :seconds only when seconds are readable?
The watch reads 12:47:04
